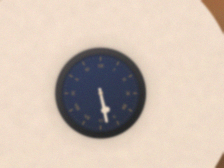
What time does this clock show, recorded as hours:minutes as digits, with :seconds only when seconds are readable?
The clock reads 5:28
